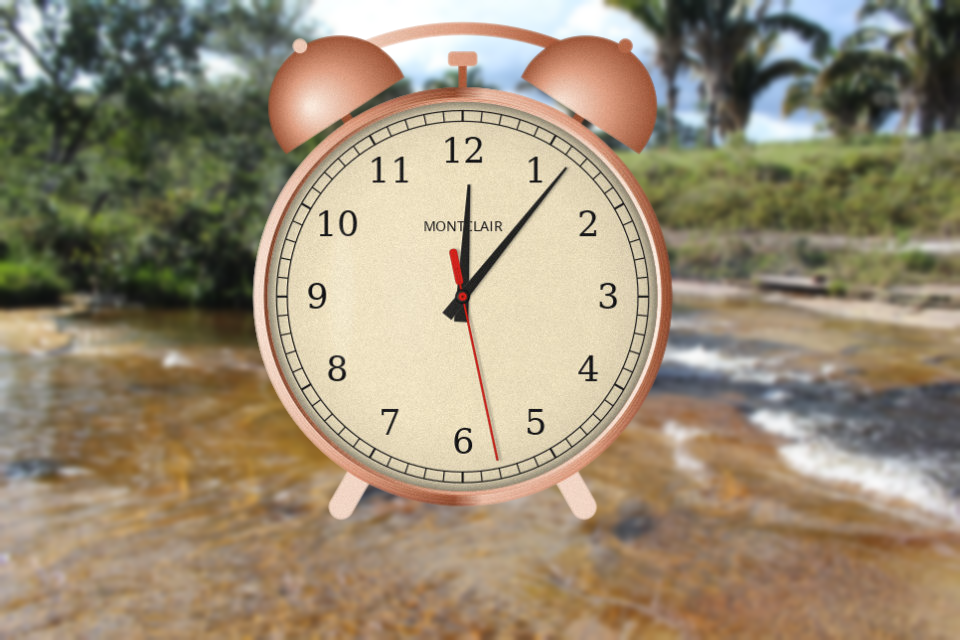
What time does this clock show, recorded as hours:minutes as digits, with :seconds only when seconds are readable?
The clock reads 12:06:28
